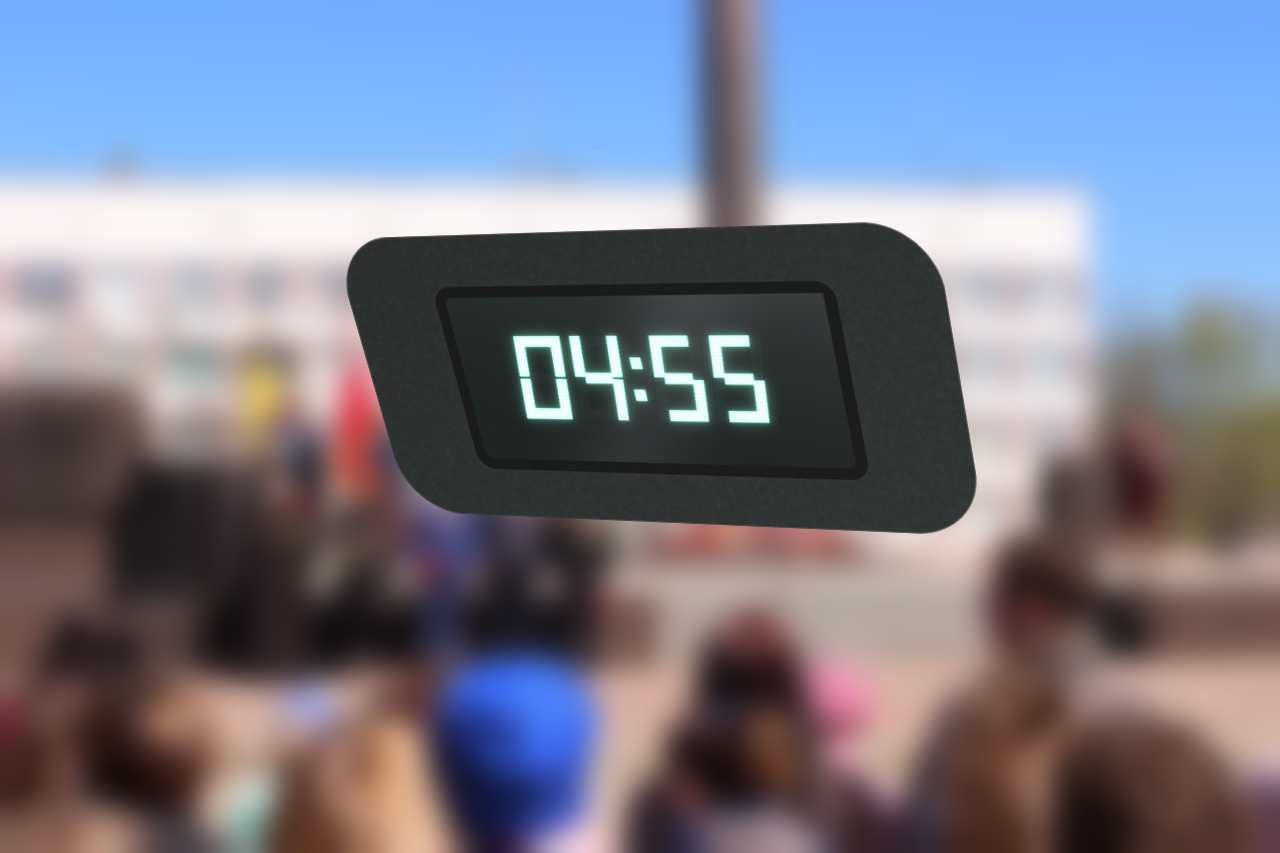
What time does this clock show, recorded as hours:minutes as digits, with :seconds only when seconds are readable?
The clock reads 4:55
